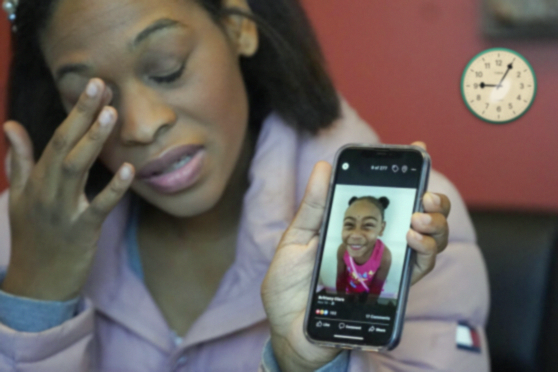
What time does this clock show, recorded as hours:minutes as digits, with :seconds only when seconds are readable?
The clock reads 9:05
